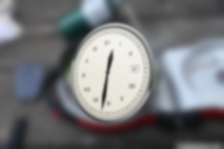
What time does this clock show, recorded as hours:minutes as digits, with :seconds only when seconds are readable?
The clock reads 12:32
